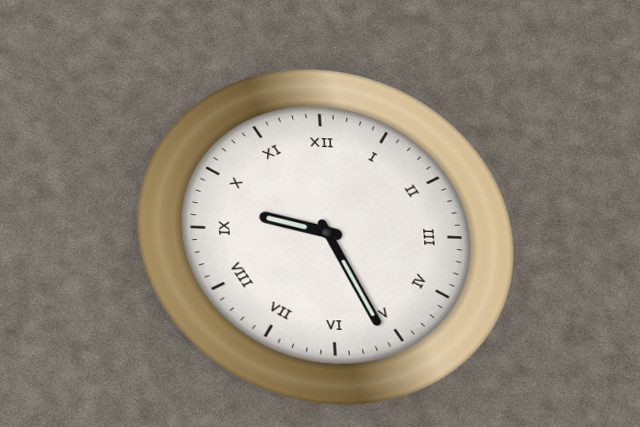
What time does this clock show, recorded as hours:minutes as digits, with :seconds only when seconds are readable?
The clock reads 9:26
